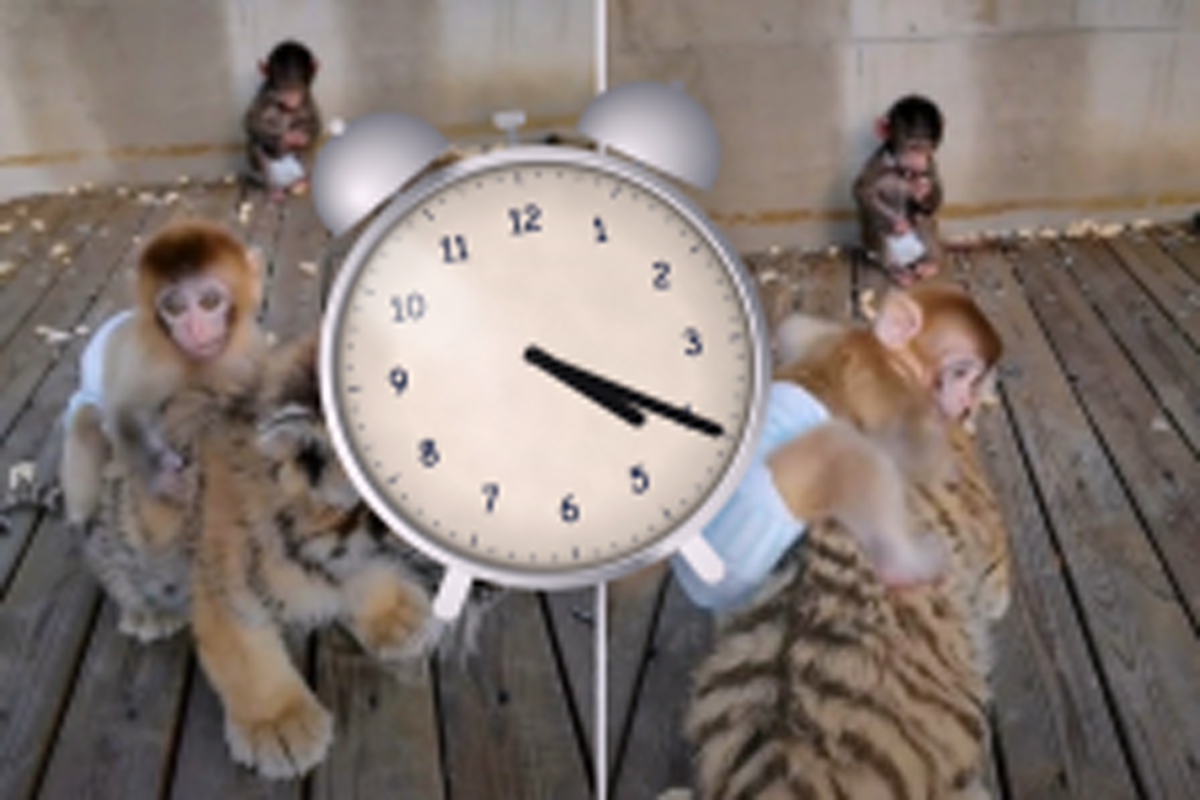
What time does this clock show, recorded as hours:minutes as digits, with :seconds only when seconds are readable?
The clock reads 4:20
